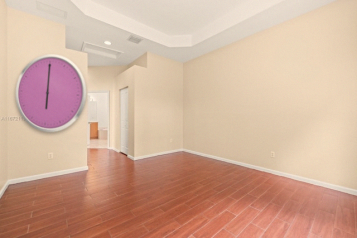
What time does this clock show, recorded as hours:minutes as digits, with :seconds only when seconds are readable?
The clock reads 6:00
